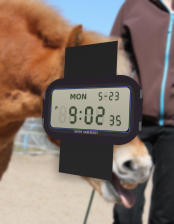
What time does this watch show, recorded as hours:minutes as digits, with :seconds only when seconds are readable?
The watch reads 9:02:35
